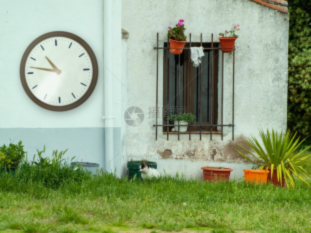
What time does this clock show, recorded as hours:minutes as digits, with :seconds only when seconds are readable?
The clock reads 10:47
